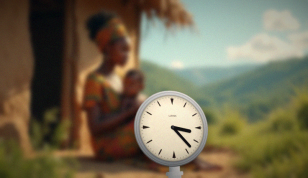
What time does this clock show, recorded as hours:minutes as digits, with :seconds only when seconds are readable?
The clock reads 3:23
